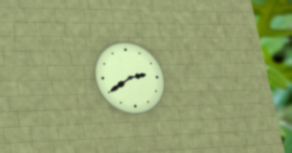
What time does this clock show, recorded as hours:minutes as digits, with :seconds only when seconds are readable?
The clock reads 2:40
